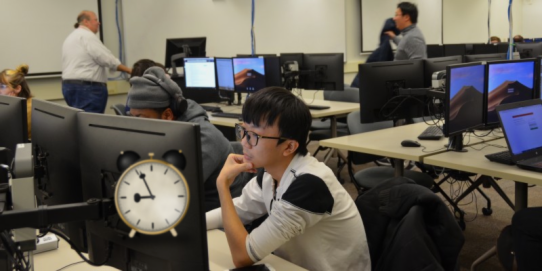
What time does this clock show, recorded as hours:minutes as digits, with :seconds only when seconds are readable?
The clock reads 8:56
